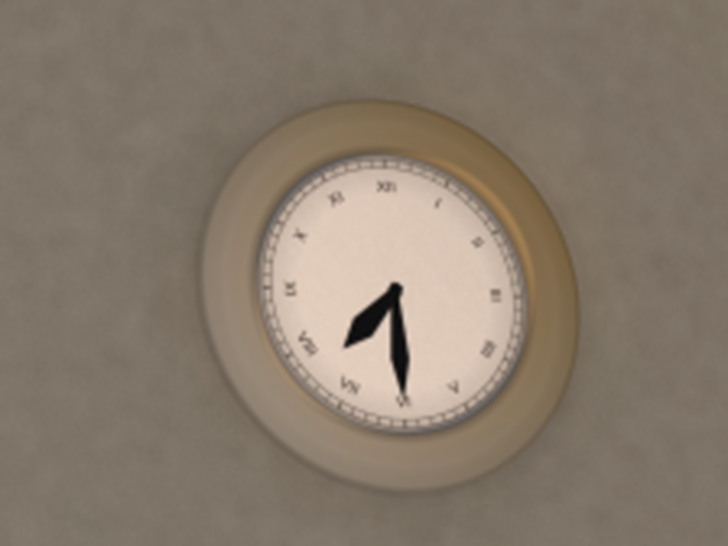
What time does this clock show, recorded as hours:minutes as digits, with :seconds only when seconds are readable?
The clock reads 7:30
